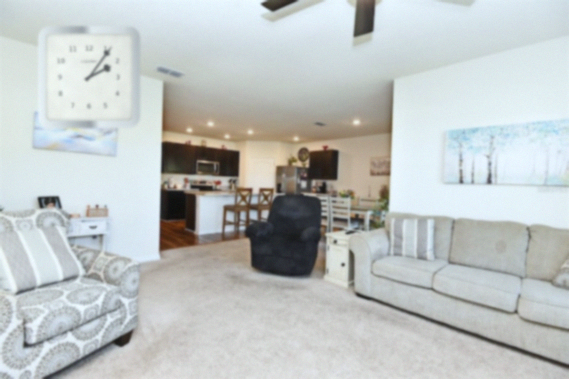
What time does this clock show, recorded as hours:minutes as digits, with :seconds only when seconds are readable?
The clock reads 2:06
